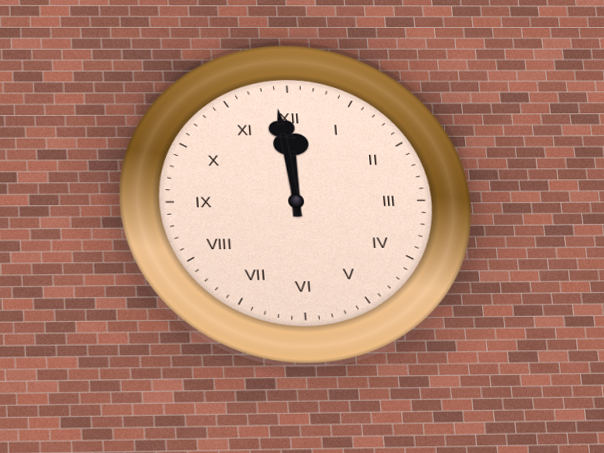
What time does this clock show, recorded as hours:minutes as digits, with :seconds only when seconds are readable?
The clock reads 11:59
